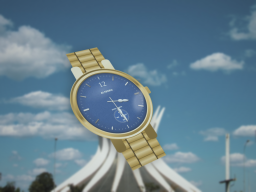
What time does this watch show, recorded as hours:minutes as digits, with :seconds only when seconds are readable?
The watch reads 3:29
